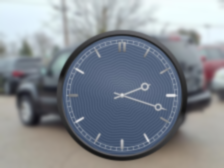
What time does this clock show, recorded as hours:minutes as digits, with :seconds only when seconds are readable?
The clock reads 2:18
